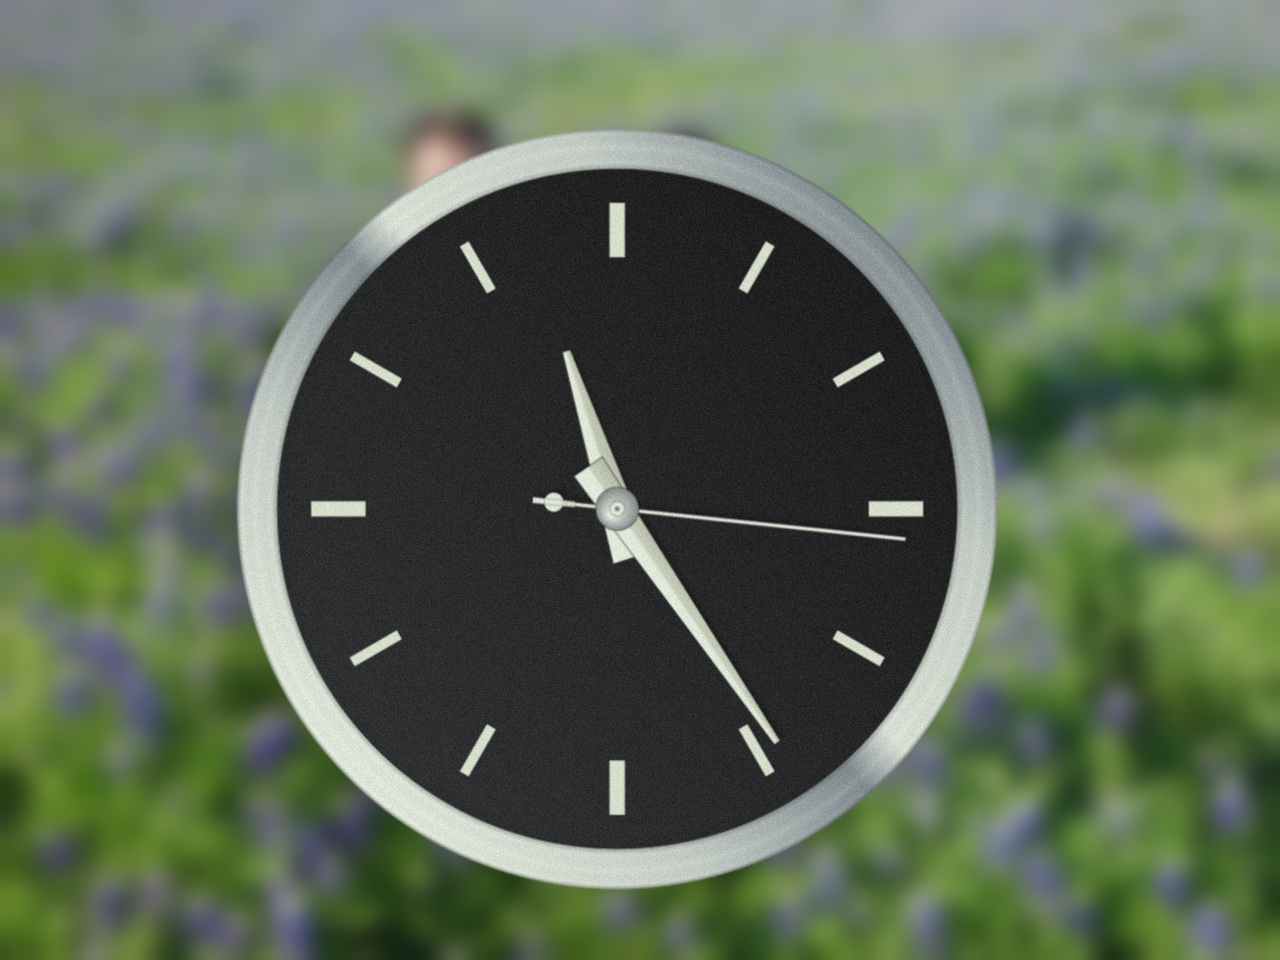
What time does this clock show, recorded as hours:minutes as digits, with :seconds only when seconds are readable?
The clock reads 11:24:16
